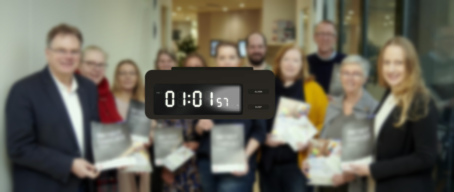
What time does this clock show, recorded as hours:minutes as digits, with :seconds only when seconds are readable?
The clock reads 1:01:57
